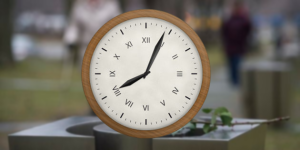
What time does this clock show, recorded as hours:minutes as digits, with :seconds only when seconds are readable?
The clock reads 8:04
